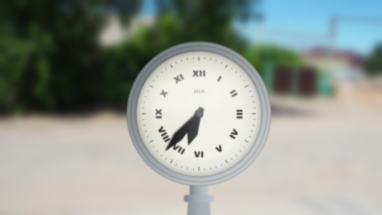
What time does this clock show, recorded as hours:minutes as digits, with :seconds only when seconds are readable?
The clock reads 6:37
